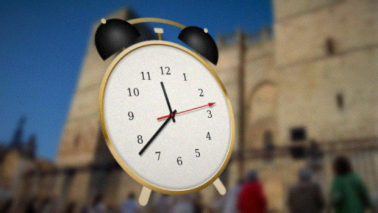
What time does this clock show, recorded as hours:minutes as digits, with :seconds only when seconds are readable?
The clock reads 11:38:13
